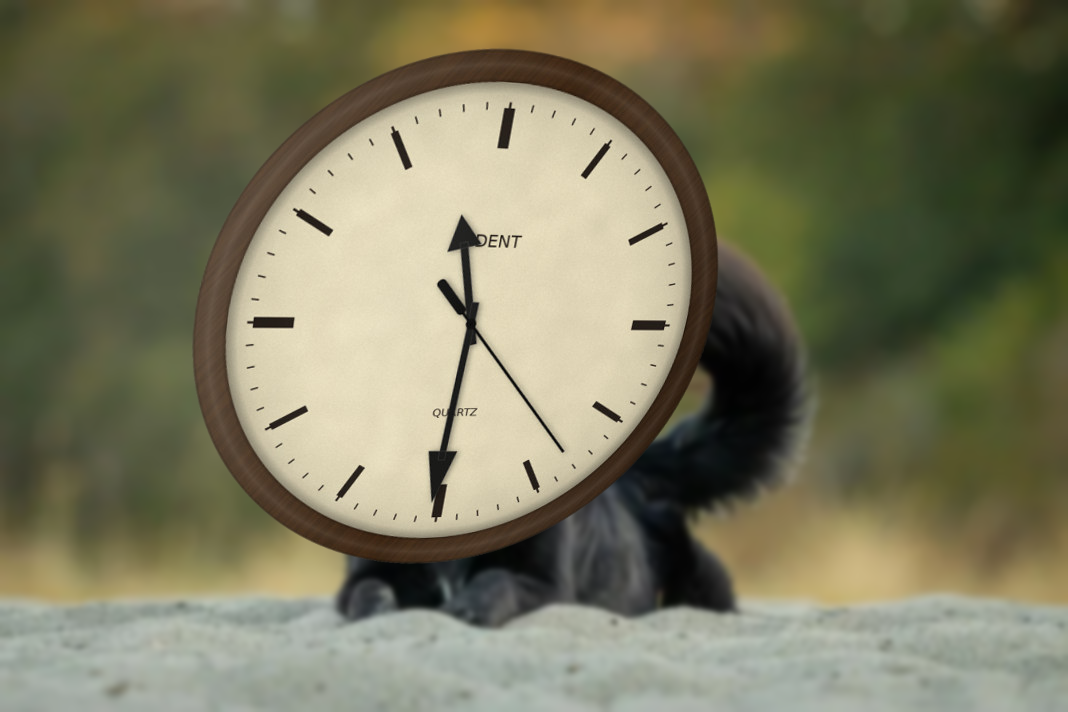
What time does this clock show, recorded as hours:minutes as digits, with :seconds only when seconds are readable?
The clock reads 11:30:23
